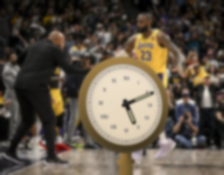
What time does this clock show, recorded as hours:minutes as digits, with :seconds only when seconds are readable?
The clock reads 5:11
